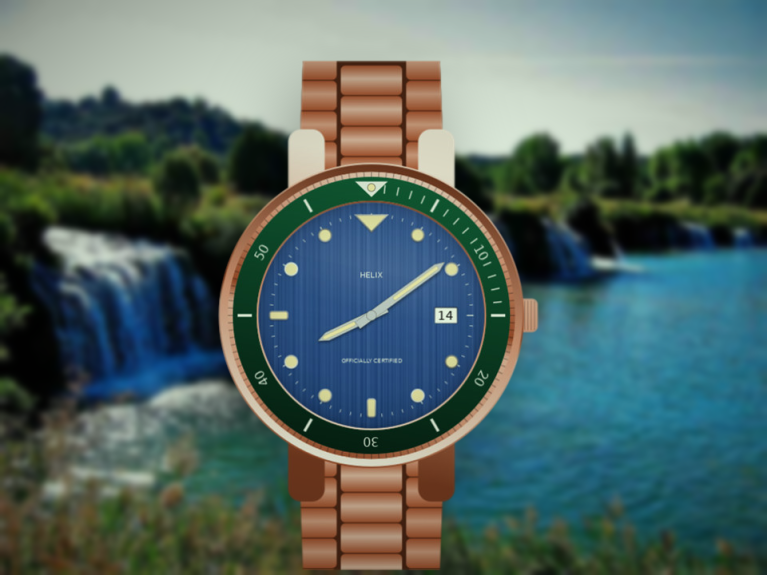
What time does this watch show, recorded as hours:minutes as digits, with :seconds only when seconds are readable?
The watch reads 8:09
